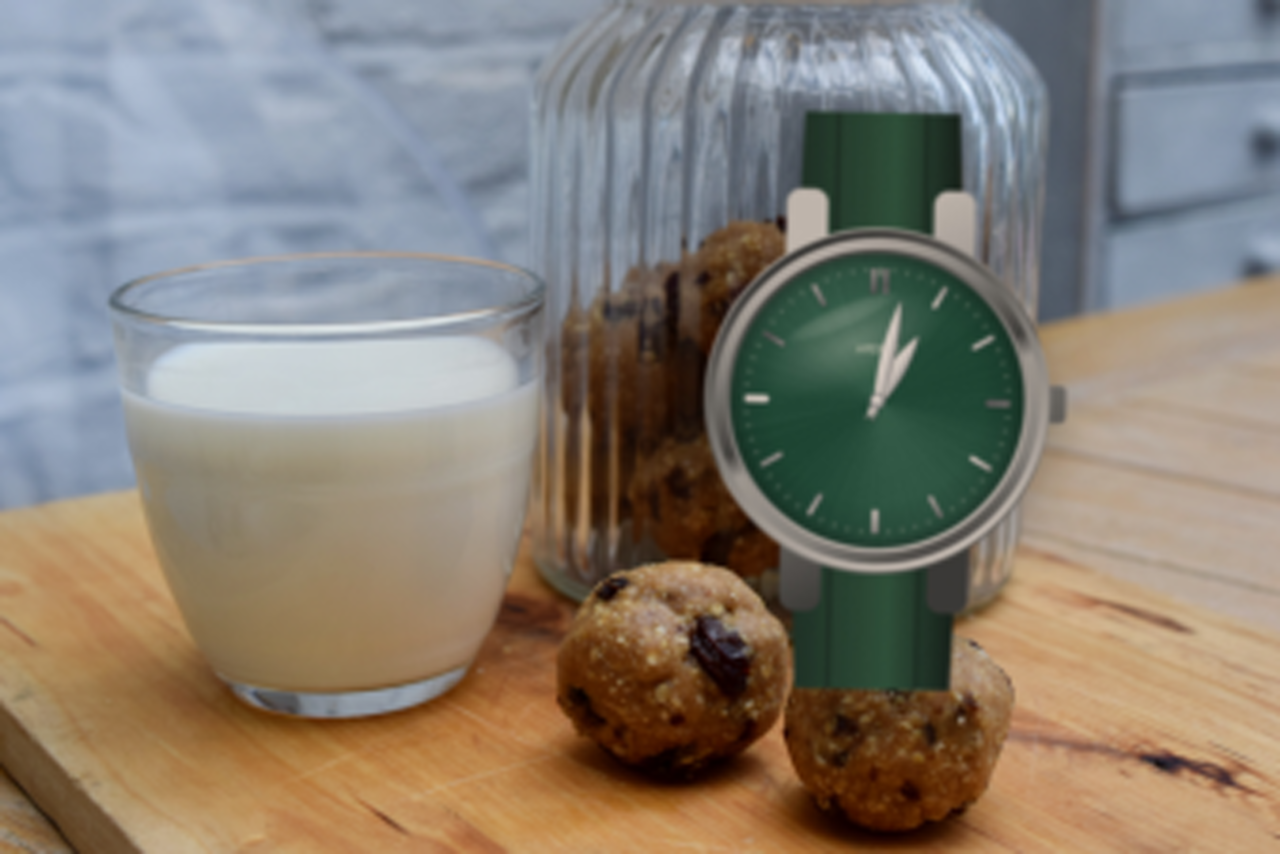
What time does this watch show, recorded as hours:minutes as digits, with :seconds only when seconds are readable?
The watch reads 1:02
